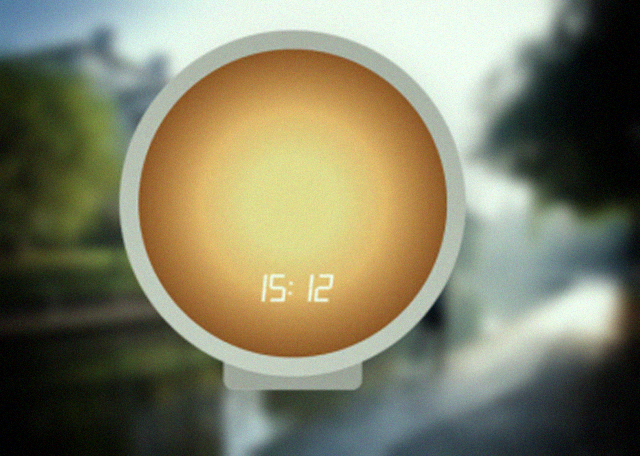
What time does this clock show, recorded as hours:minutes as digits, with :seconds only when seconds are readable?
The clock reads 15:12
